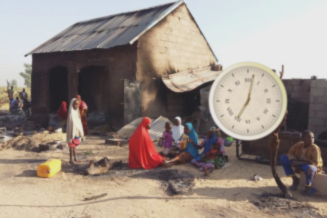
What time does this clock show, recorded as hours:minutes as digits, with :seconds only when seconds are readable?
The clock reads 7:02
